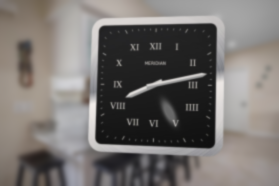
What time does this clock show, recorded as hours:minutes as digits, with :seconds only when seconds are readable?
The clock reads 8:13
